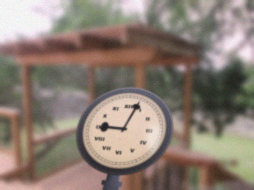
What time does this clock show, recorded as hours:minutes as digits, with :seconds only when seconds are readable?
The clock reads 9:03
